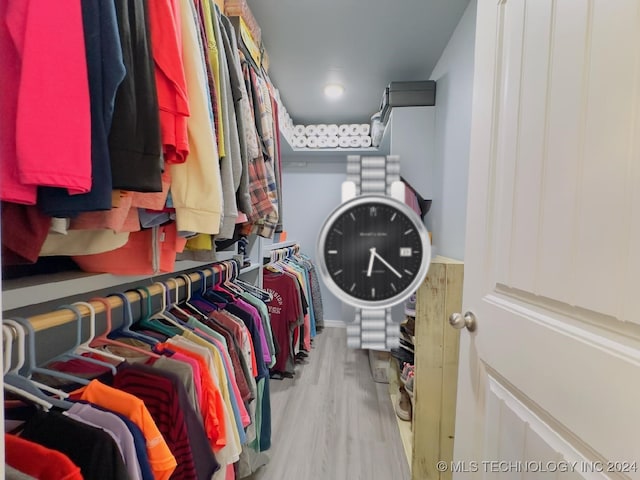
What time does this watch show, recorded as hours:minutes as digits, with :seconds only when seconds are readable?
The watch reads 6:22
